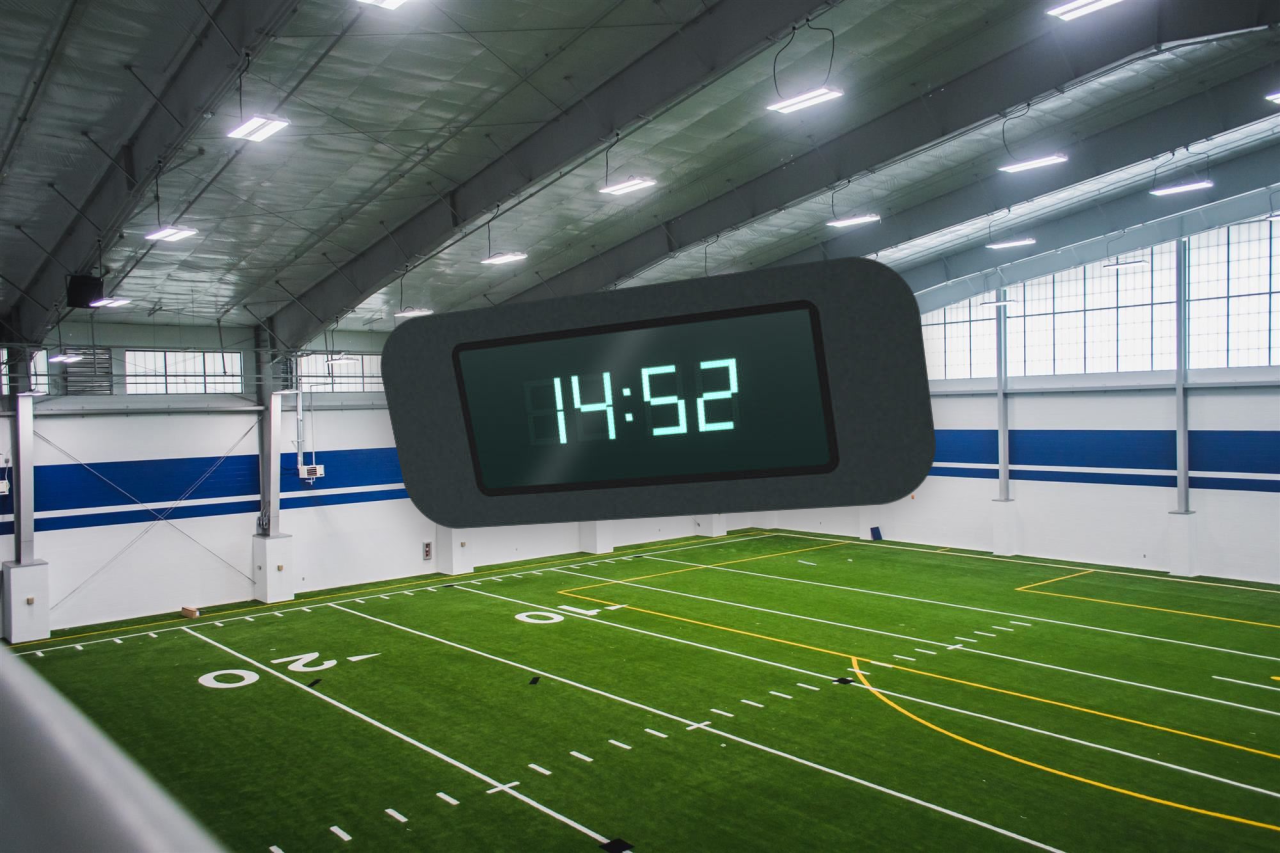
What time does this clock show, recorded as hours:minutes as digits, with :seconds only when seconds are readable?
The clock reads 14:52
